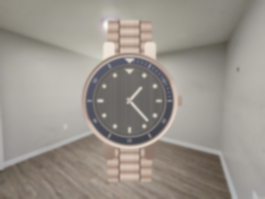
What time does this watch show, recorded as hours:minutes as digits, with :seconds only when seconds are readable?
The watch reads 1:23
